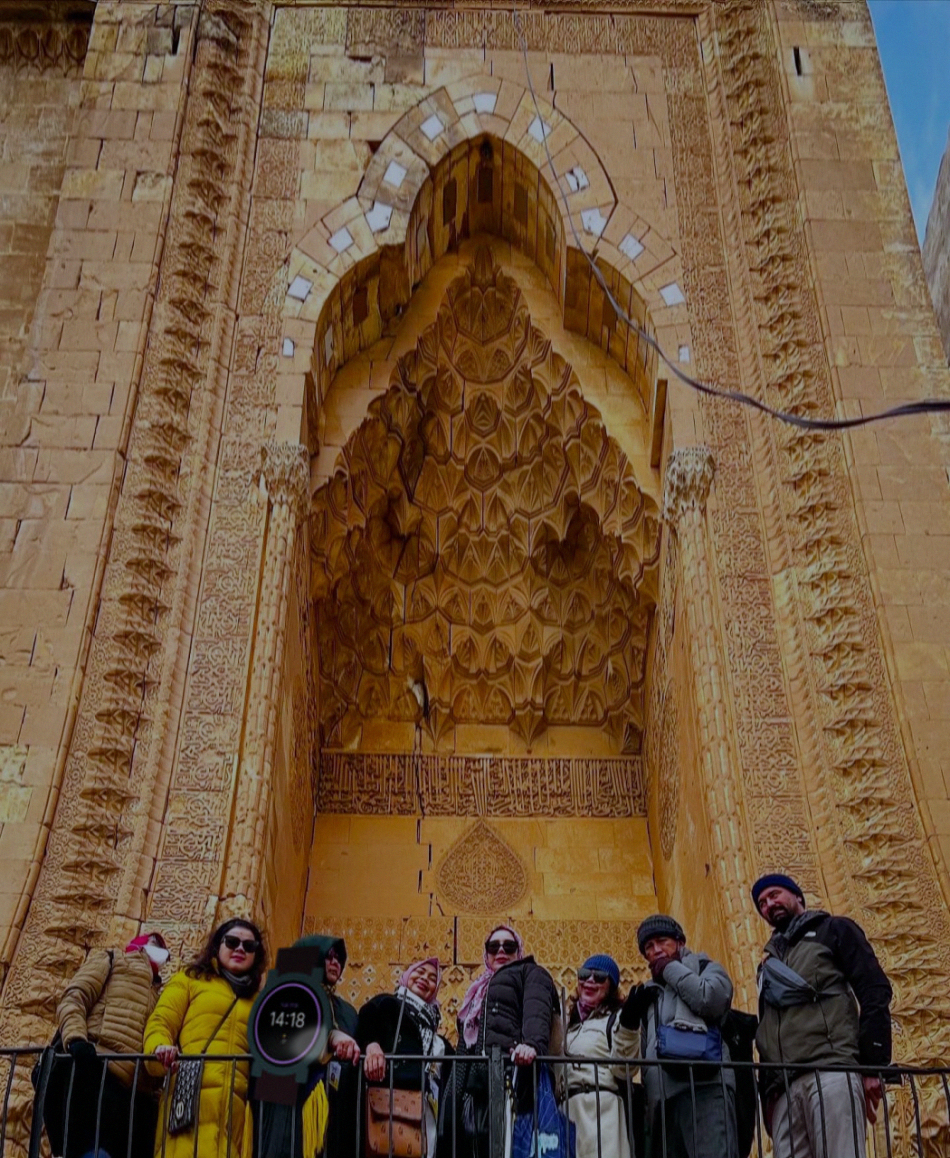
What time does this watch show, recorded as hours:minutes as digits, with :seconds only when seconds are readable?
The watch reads 14:18
